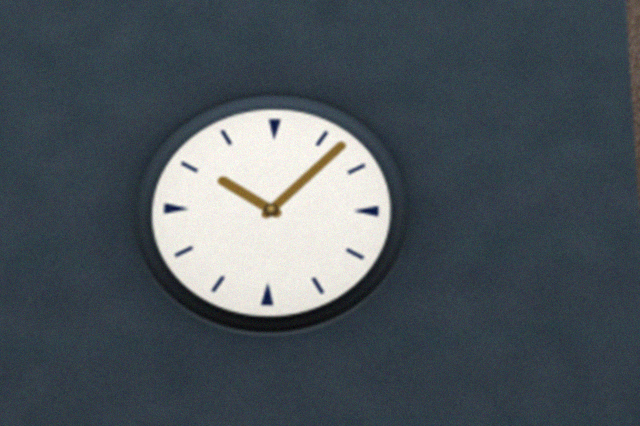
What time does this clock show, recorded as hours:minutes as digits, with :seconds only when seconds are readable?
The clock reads 10:07
